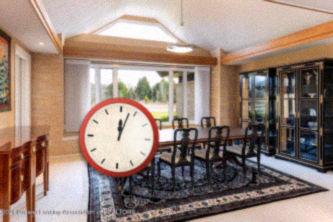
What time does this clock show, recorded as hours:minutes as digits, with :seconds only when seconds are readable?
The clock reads 12:03
